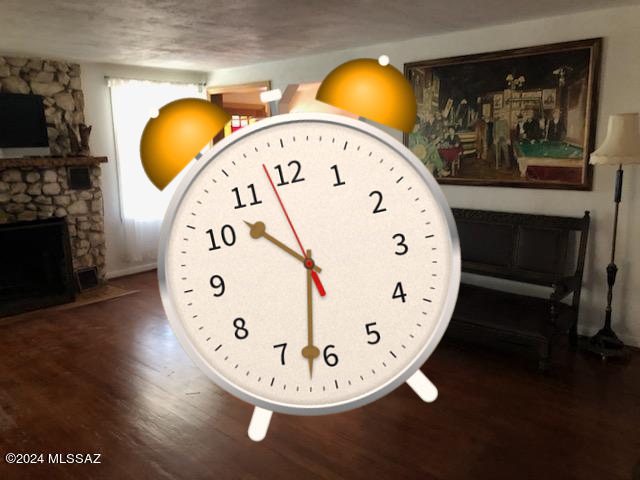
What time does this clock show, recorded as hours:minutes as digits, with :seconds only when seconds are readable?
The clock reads 10:31:58
